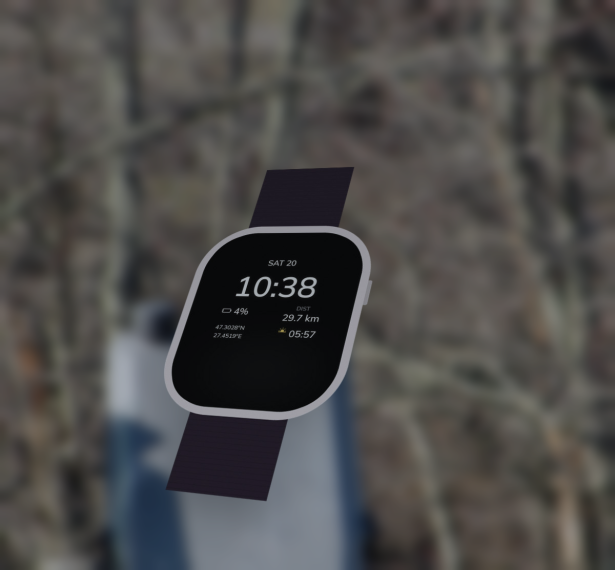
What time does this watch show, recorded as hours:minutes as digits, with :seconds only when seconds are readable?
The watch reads 10:38
